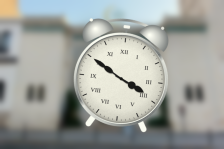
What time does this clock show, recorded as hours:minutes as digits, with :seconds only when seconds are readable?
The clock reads 3:50
